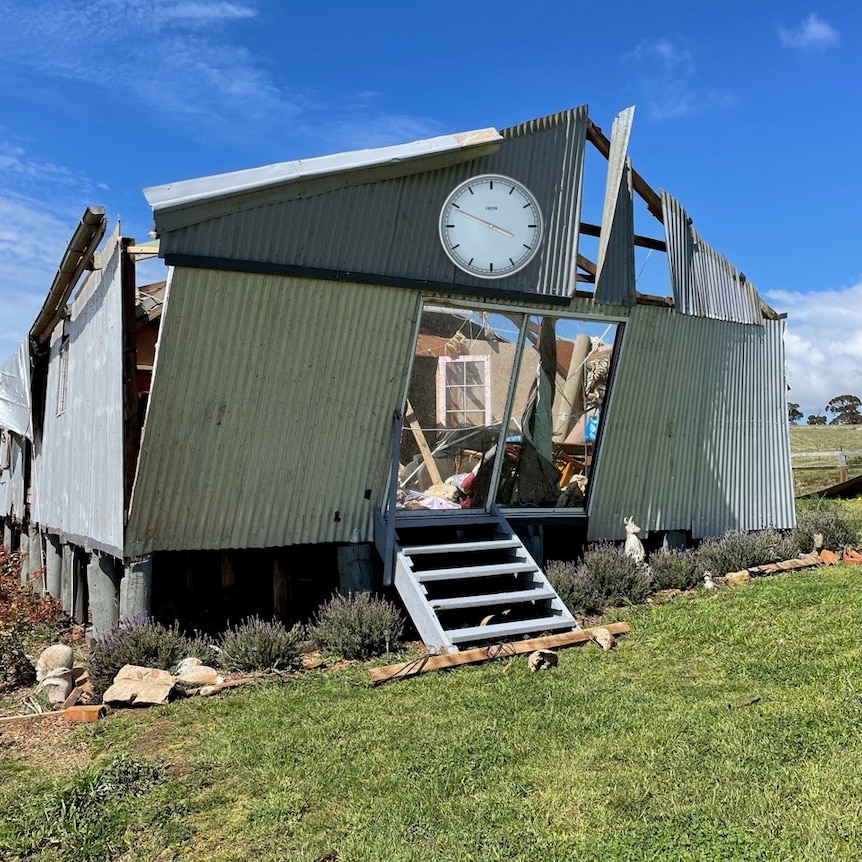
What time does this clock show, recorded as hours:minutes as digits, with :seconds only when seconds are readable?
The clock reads 3:49
